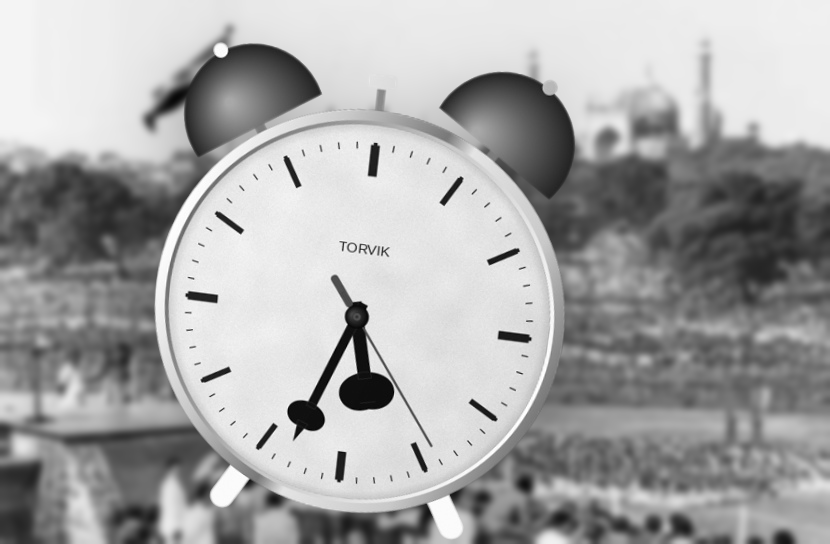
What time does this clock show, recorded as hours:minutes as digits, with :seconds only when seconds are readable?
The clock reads 5:33:24
